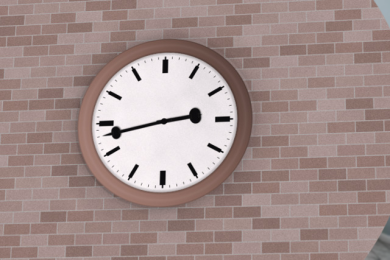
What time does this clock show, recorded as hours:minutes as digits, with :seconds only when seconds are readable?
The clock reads 2:43
